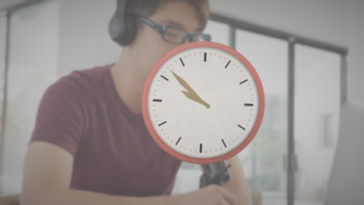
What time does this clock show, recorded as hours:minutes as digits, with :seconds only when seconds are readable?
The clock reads 9:52
